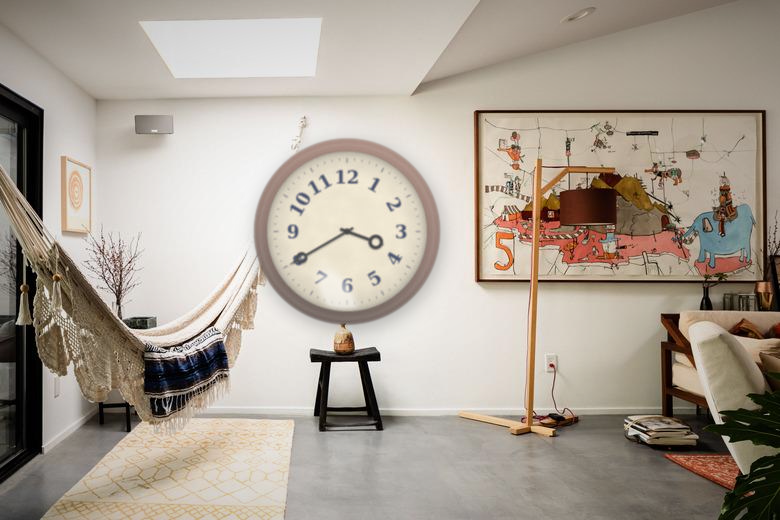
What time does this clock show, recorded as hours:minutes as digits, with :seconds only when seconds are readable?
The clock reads 3:40
